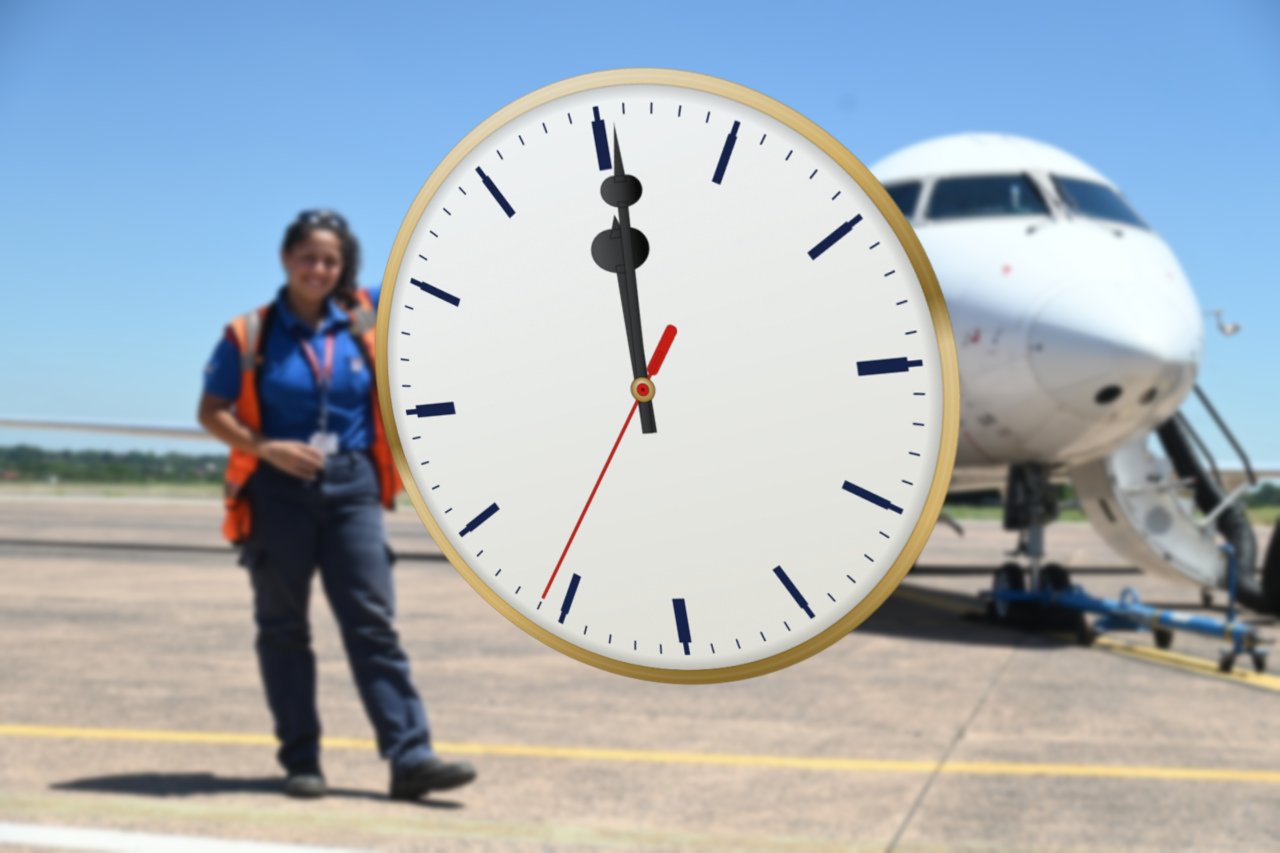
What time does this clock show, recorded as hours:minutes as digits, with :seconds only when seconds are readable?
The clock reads 12:00:36
